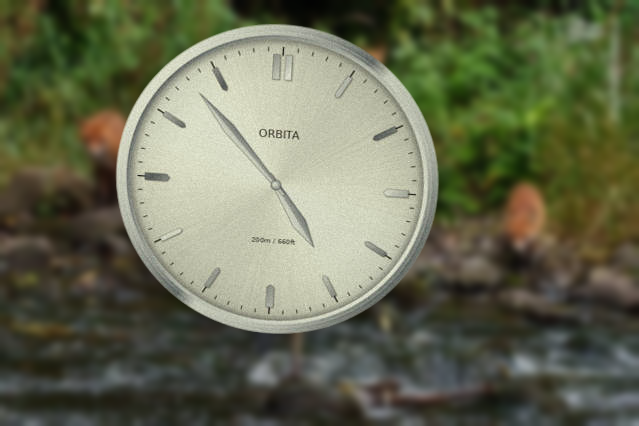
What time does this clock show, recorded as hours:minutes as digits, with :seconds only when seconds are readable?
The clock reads 4:53
